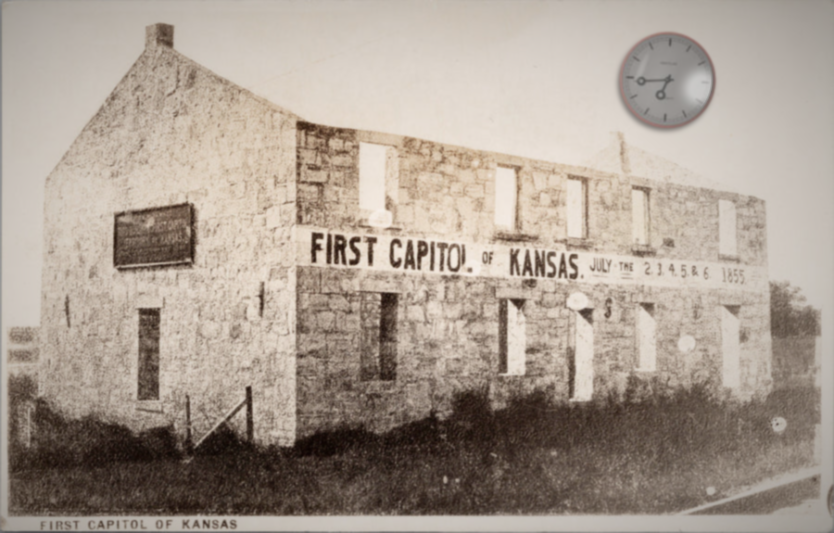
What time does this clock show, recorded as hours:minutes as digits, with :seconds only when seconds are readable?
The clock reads 6:44
